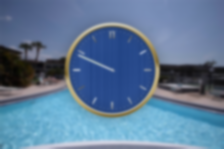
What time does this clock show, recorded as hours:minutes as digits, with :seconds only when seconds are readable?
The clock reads 9:49
